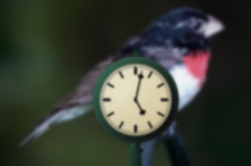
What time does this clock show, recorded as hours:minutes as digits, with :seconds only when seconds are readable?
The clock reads 5:02
